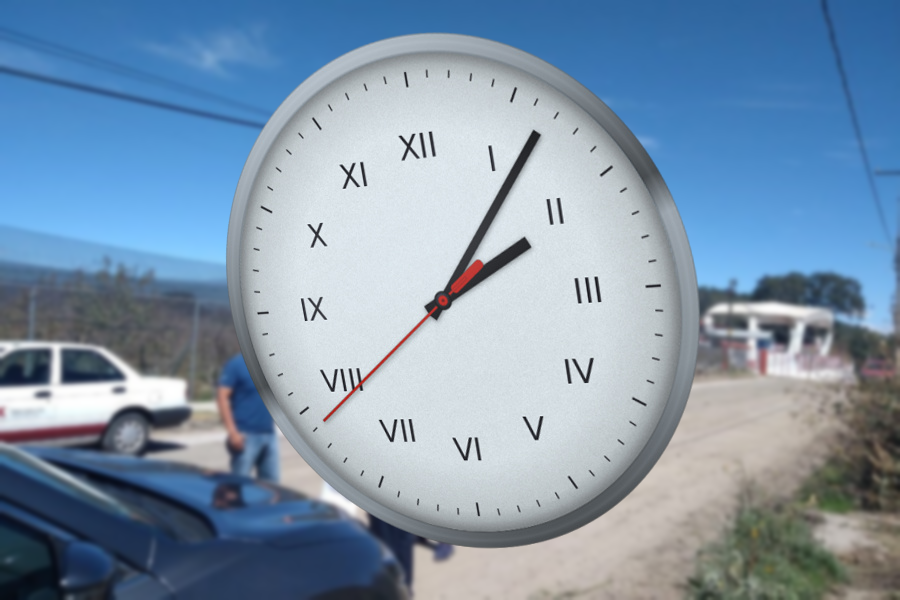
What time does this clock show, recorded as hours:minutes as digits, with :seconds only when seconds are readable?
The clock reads 2:06:39
